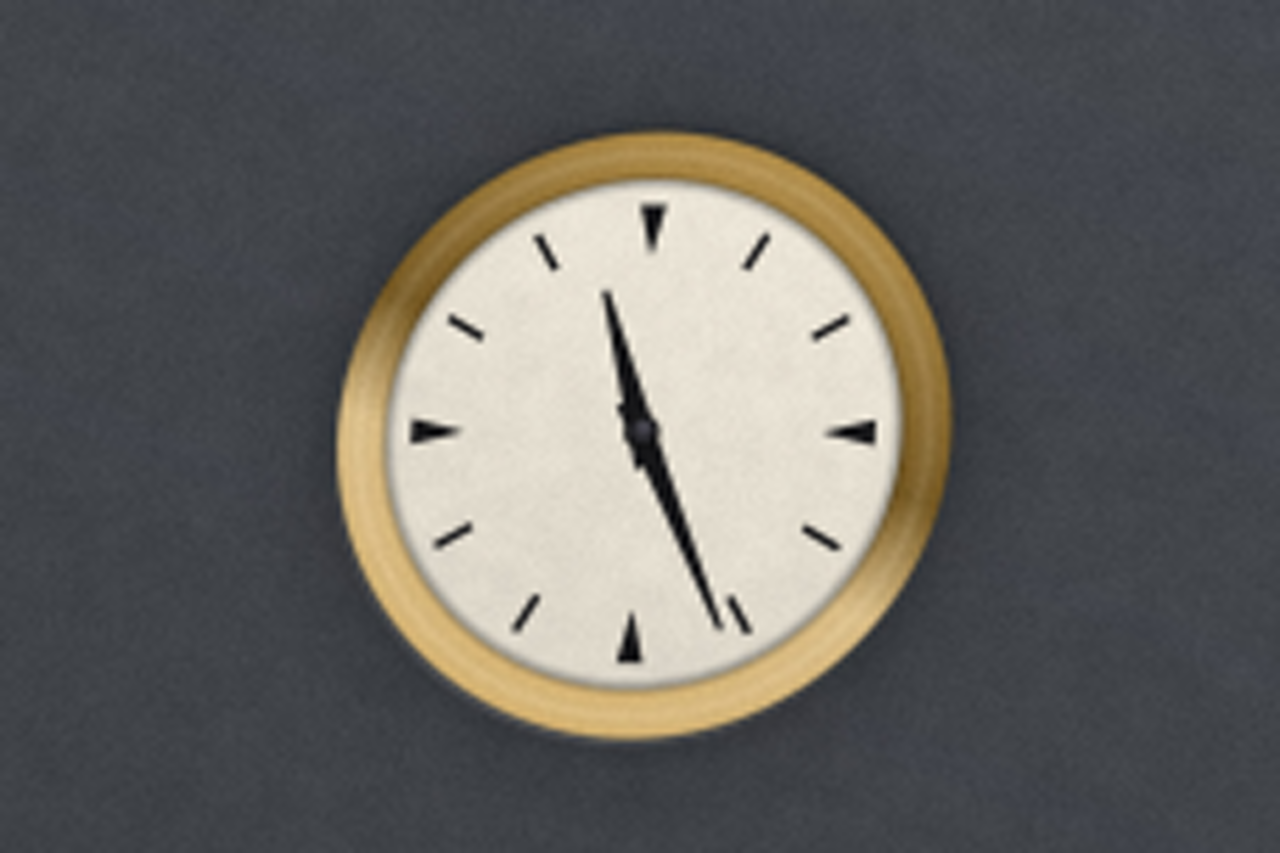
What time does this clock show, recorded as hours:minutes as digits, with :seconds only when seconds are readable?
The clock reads 11:26
